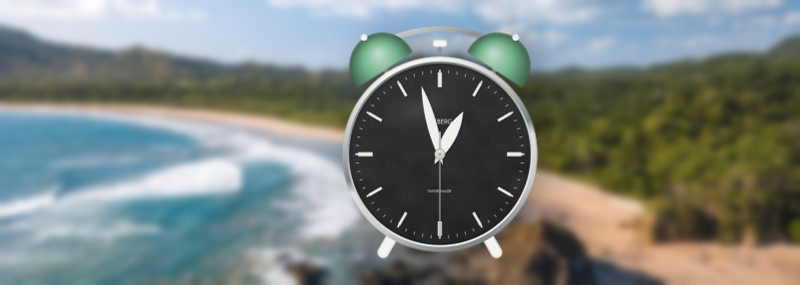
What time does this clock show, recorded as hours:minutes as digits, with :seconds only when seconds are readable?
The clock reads 12:57:30
